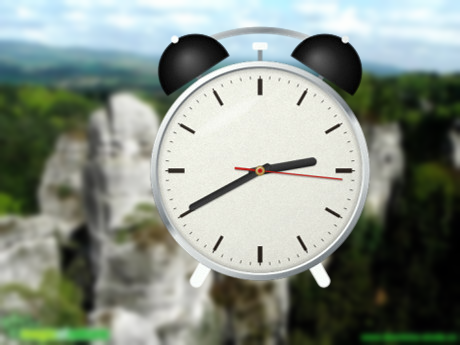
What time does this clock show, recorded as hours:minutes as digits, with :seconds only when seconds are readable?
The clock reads 2:40:16
